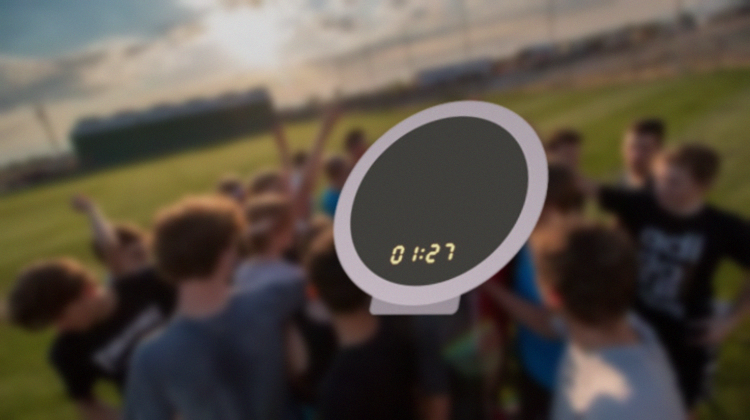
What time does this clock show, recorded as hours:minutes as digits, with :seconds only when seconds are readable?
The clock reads 1:27
